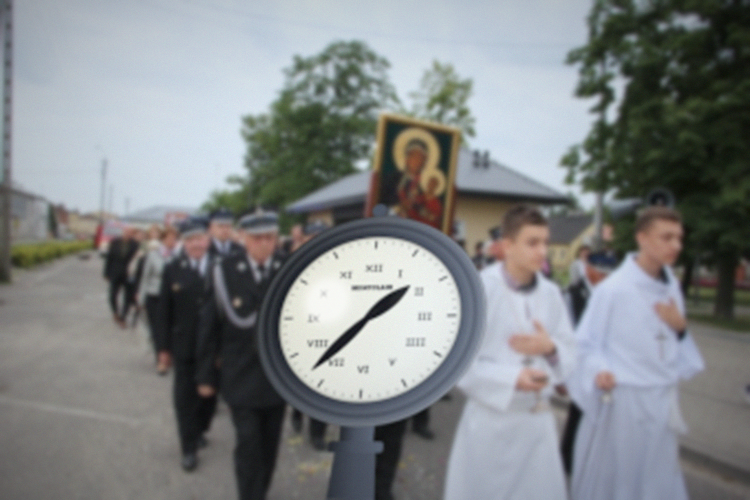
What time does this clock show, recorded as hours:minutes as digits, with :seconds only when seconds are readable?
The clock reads 1:37
